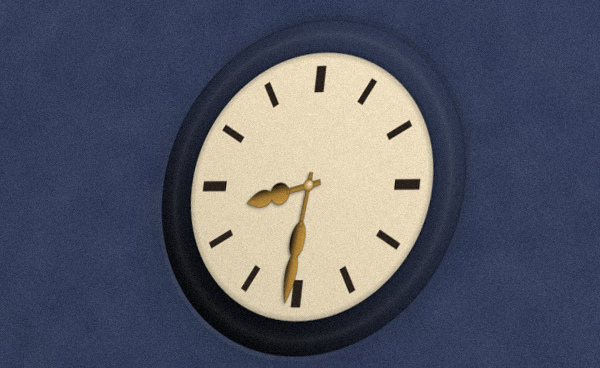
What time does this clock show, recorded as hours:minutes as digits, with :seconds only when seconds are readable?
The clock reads 8:31
